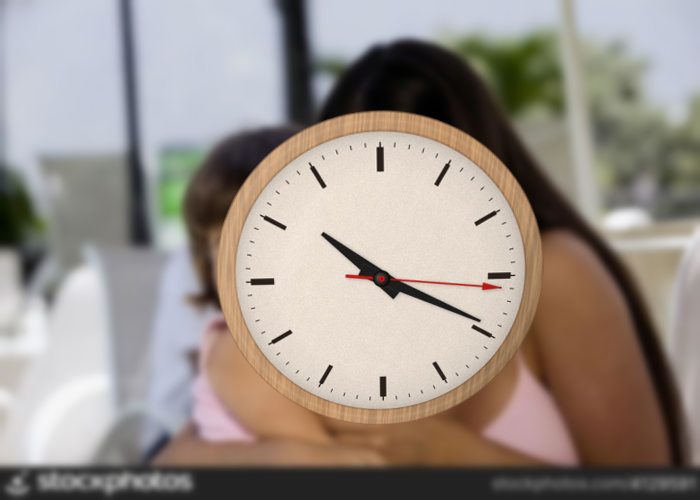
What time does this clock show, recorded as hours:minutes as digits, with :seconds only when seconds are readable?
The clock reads 10:19:16
